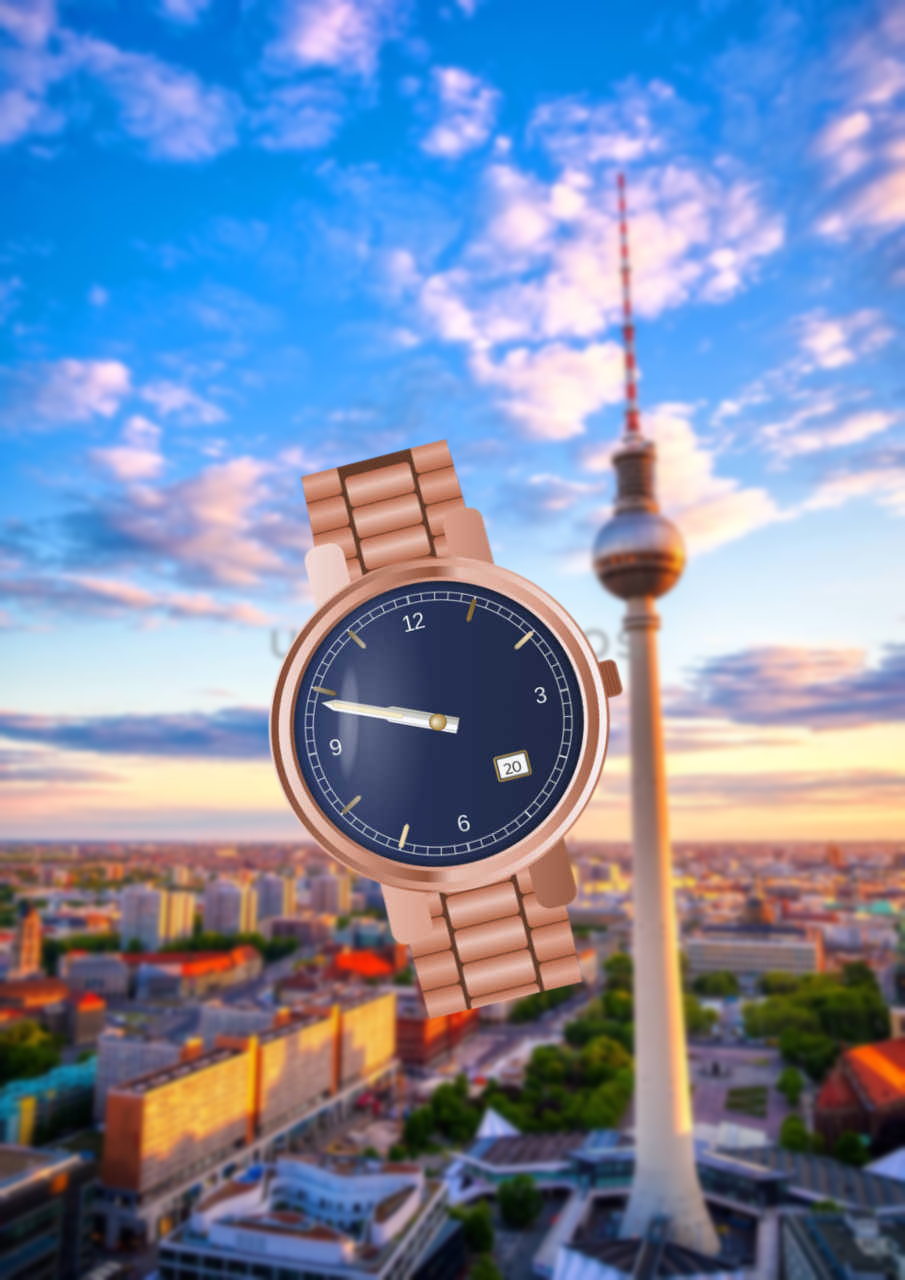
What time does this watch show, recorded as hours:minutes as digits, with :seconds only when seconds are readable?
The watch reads 9:49
